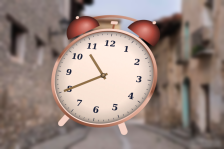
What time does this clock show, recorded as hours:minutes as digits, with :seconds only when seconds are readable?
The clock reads 10:40
